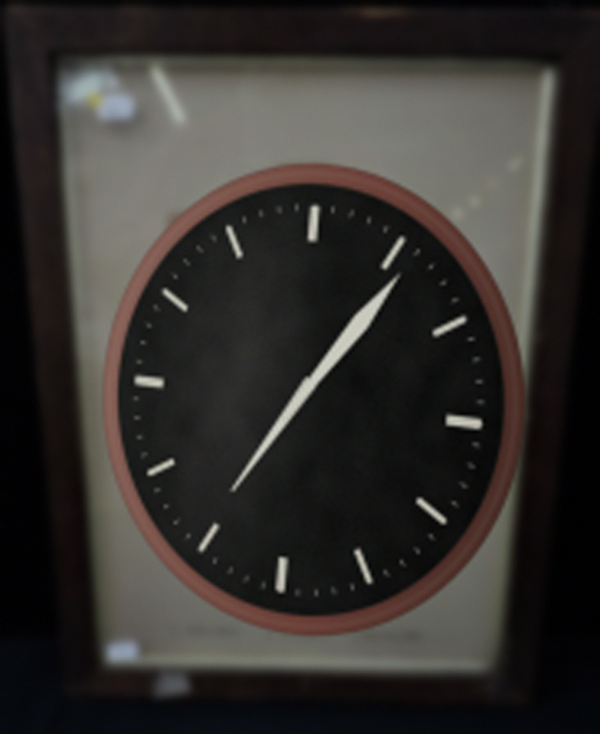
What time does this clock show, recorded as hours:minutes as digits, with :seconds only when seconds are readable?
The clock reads 7:06
